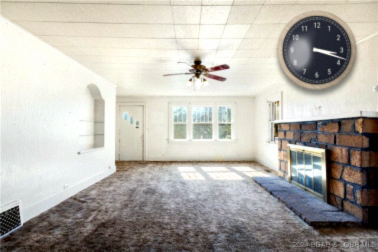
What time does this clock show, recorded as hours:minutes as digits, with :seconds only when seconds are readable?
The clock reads 3:18
